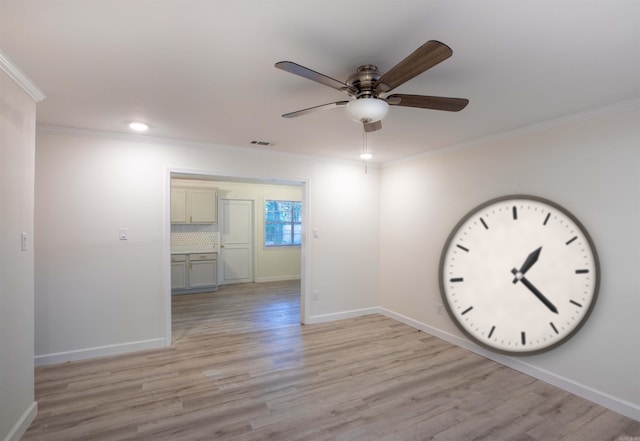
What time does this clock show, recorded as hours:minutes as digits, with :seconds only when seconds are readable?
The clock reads 1:23
